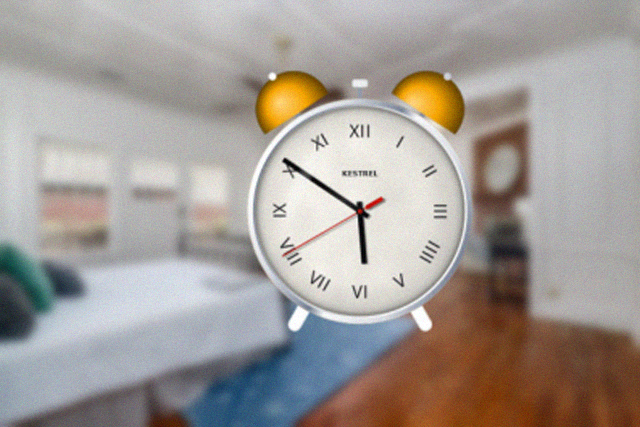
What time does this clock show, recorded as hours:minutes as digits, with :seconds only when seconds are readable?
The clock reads 5:50:40
